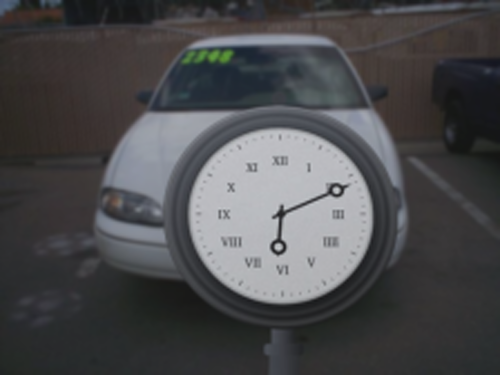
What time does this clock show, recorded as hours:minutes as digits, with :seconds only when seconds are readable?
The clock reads 6:11
